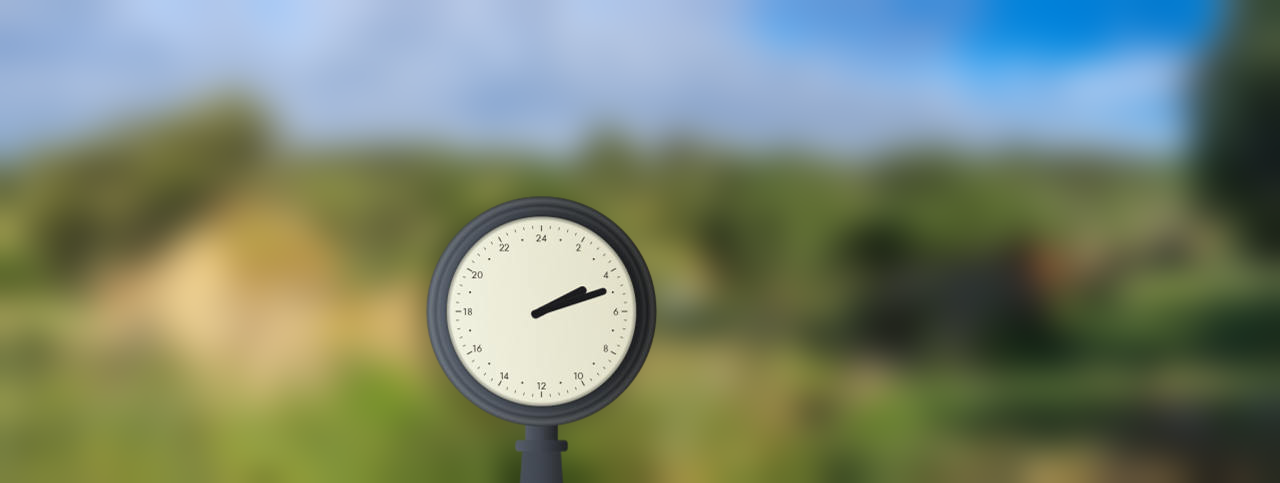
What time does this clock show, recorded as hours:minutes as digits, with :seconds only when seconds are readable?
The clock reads 4:12
